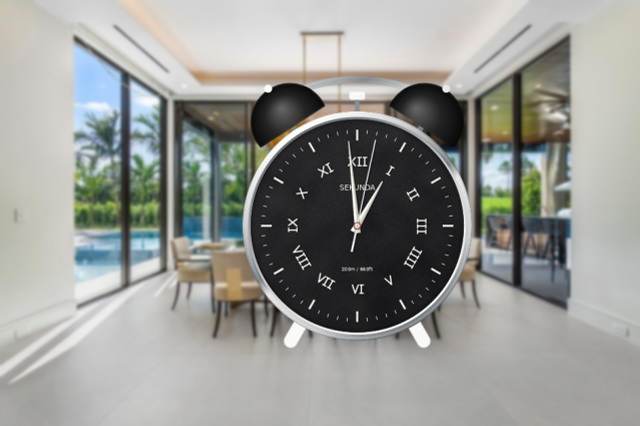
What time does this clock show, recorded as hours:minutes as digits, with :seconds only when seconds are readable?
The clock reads 12:59:02
